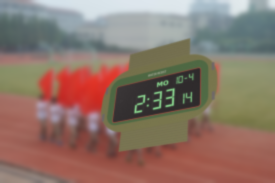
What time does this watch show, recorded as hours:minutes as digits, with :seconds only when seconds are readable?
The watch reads 2:33:14
